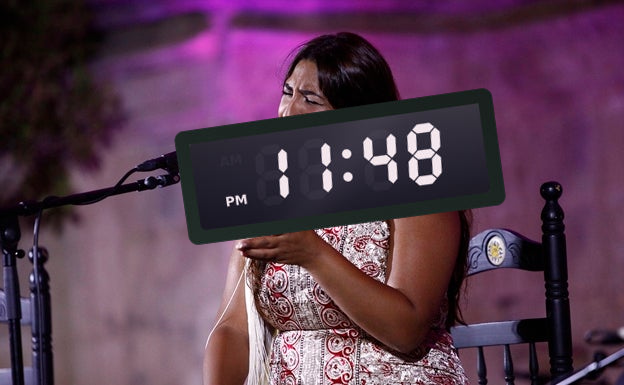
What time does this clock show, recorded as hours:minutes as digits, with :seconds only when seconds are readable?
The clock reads 11:48
